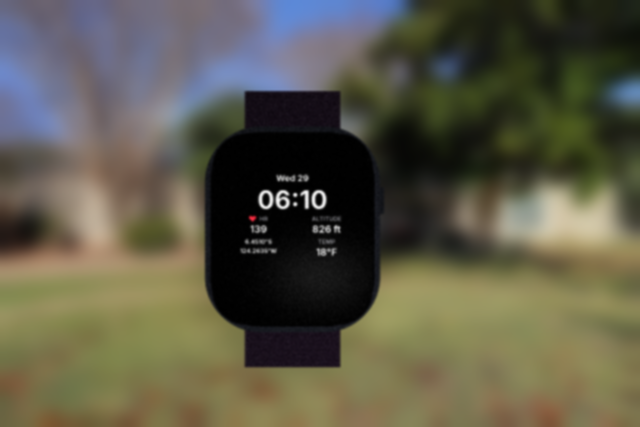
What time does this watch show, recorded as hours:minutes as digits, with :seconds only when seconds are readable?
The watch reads 6:10
